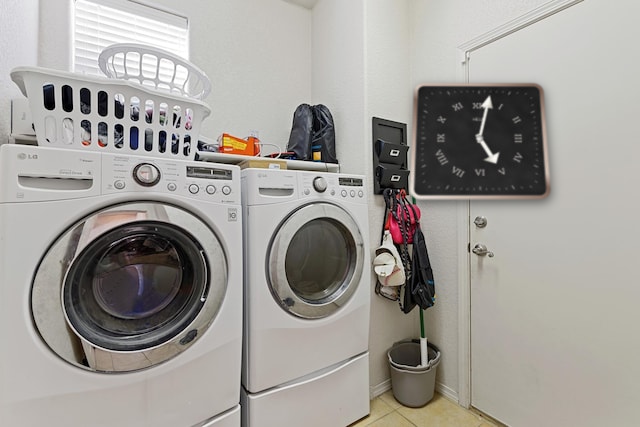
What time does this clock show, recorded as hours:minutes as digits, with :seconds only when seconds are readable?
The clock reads 5:02
